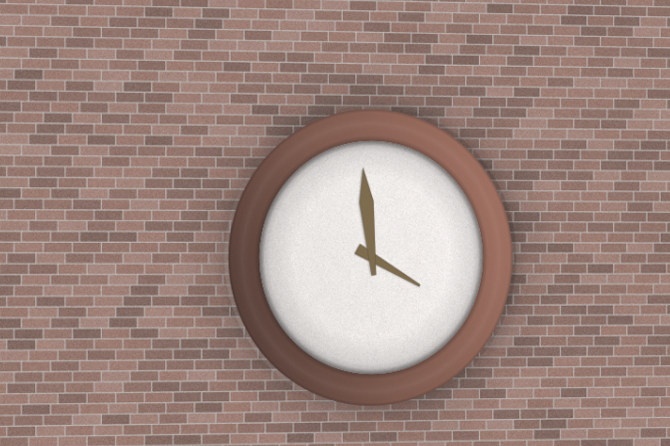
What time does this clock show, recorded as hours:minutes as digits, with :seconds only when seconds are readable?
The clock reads 3:59
